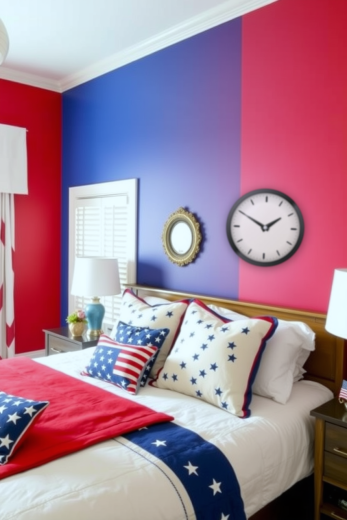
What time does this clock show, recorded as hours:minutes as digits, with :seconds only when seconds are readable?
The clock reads 1:50
